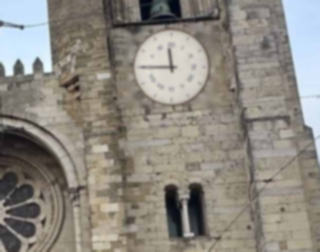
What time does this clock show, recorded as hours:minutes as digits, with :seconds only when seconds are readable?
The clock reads 11:45
